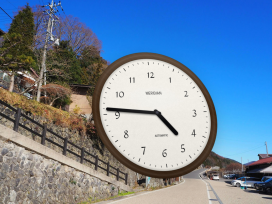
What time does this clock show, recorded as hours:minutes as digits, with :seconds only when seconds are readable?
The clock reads 4:46
